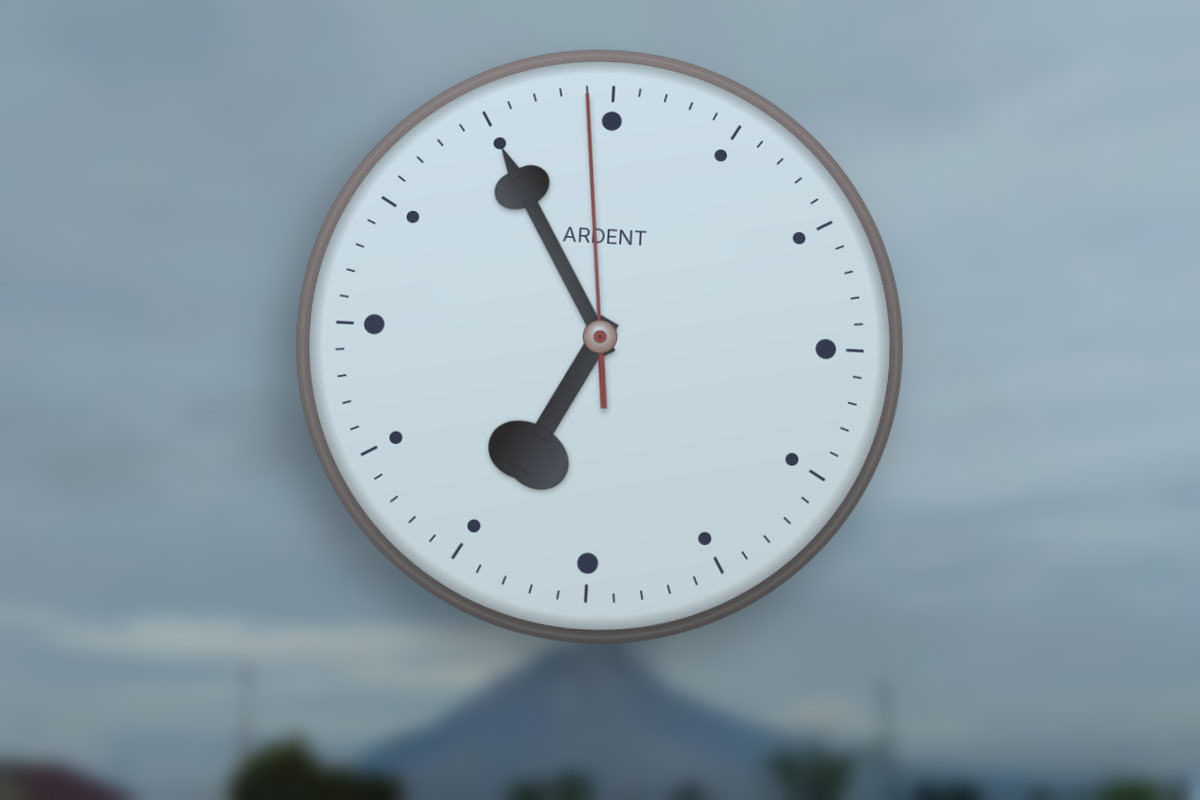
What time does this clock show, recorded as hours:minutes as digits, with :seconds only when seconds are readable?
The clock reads 6:54:59
